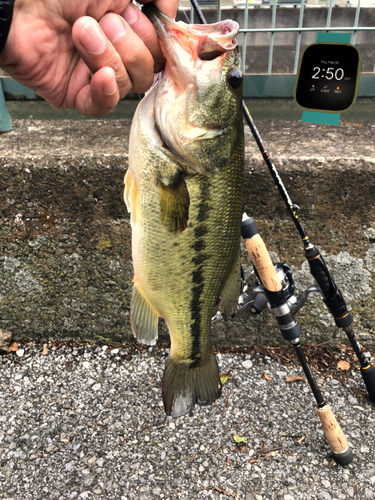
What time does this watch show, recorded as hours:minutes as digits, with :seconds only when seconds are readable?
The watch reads 2:50
